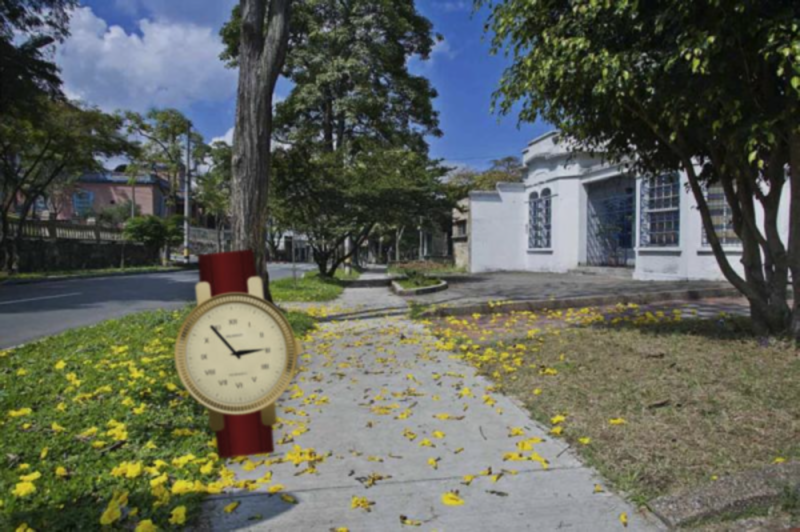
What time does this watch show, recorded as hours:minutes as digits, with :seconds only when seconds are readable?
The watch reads 2:54
